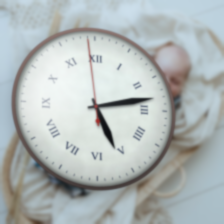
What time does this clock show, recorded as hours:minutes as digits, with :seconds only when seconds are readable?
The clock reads 5:12:59
